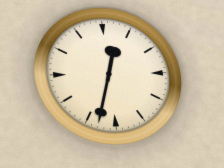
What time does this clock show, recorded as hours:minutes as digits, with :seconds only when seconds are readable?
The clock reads 12:33
